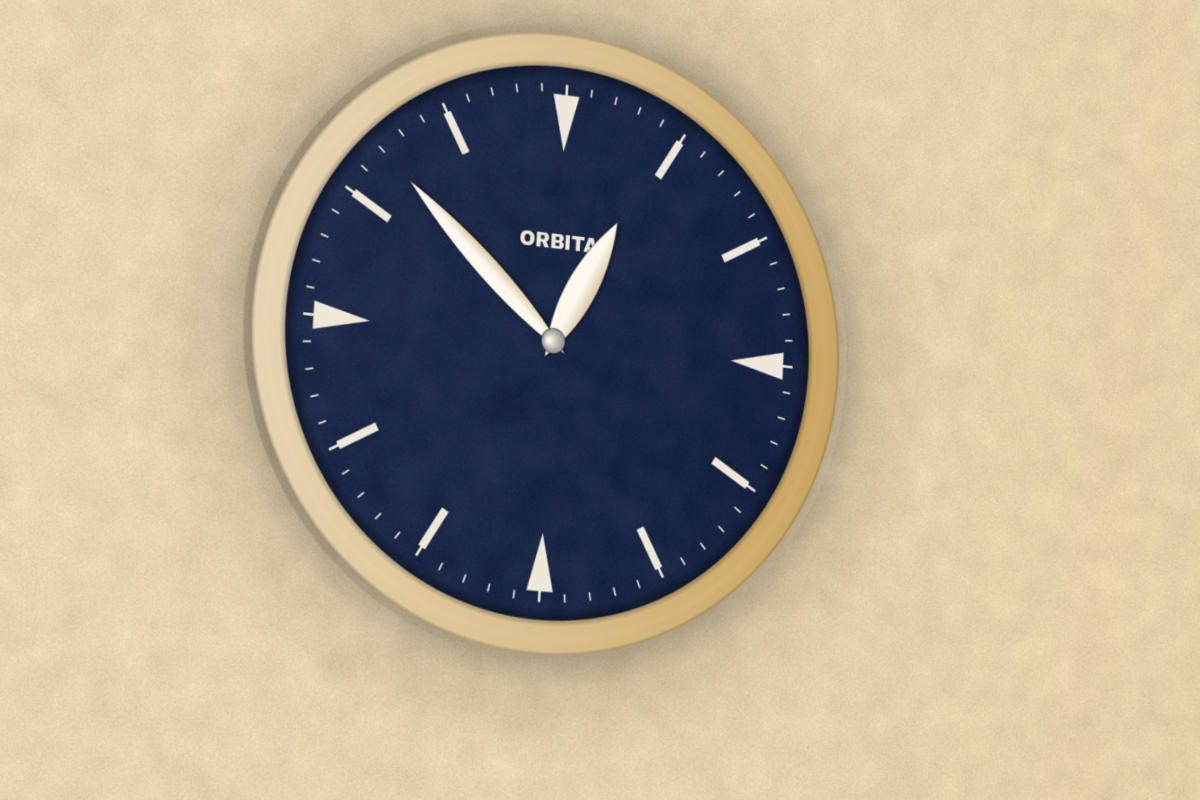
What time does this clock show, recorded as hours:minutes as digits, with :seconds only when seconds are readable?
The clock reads 12:52
